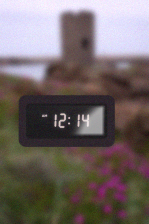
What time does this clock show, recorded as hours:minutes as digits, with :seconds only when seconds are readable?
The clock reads 12:14
